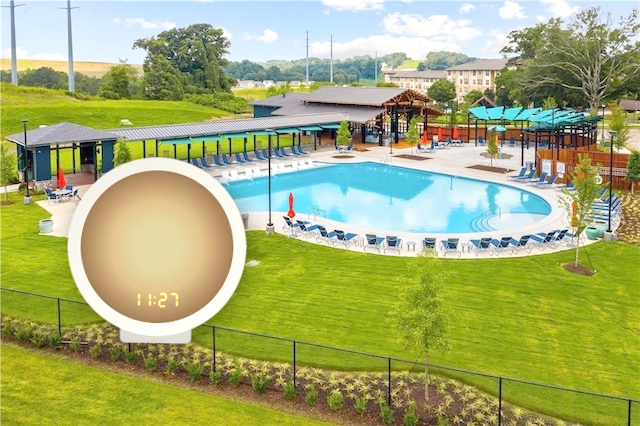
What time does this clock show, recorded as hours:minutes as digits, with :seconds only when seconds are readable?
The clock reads 11:27
